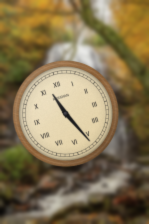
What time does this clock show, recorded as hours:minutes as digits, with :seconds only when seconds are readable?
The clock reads 11:26
